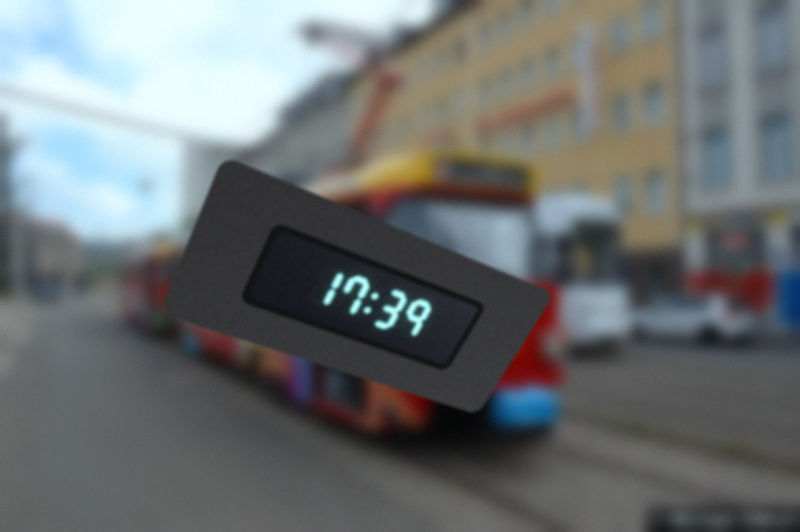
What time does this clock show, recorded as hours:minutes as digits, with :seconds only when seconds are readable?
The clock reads 17:39
